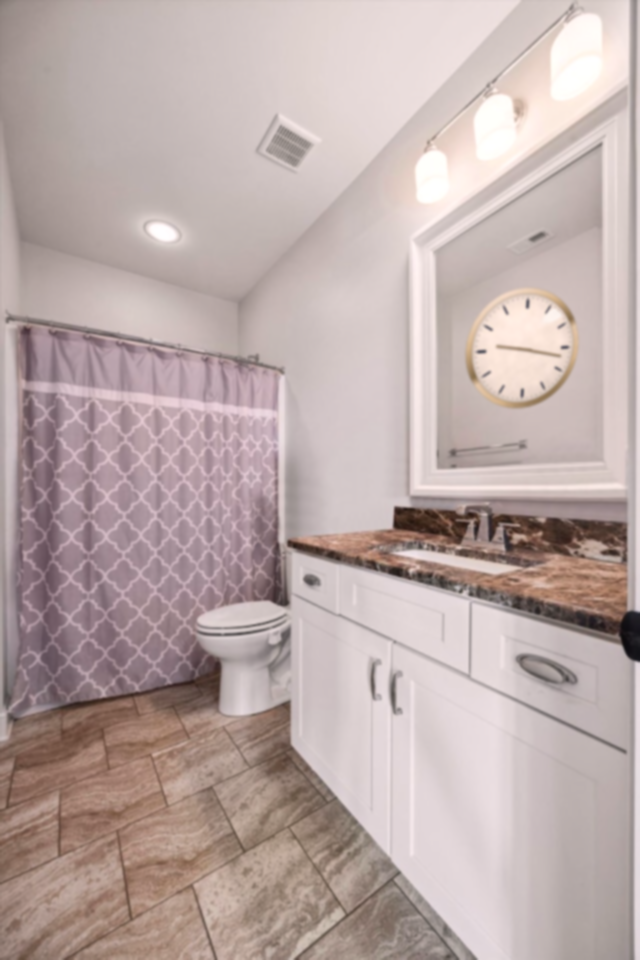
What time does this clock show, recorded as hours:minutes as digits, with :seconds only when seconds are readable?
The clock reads 9:17
